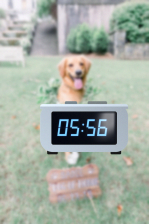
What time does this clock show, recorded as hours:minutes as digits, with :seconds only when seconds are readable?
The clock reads 5:56
